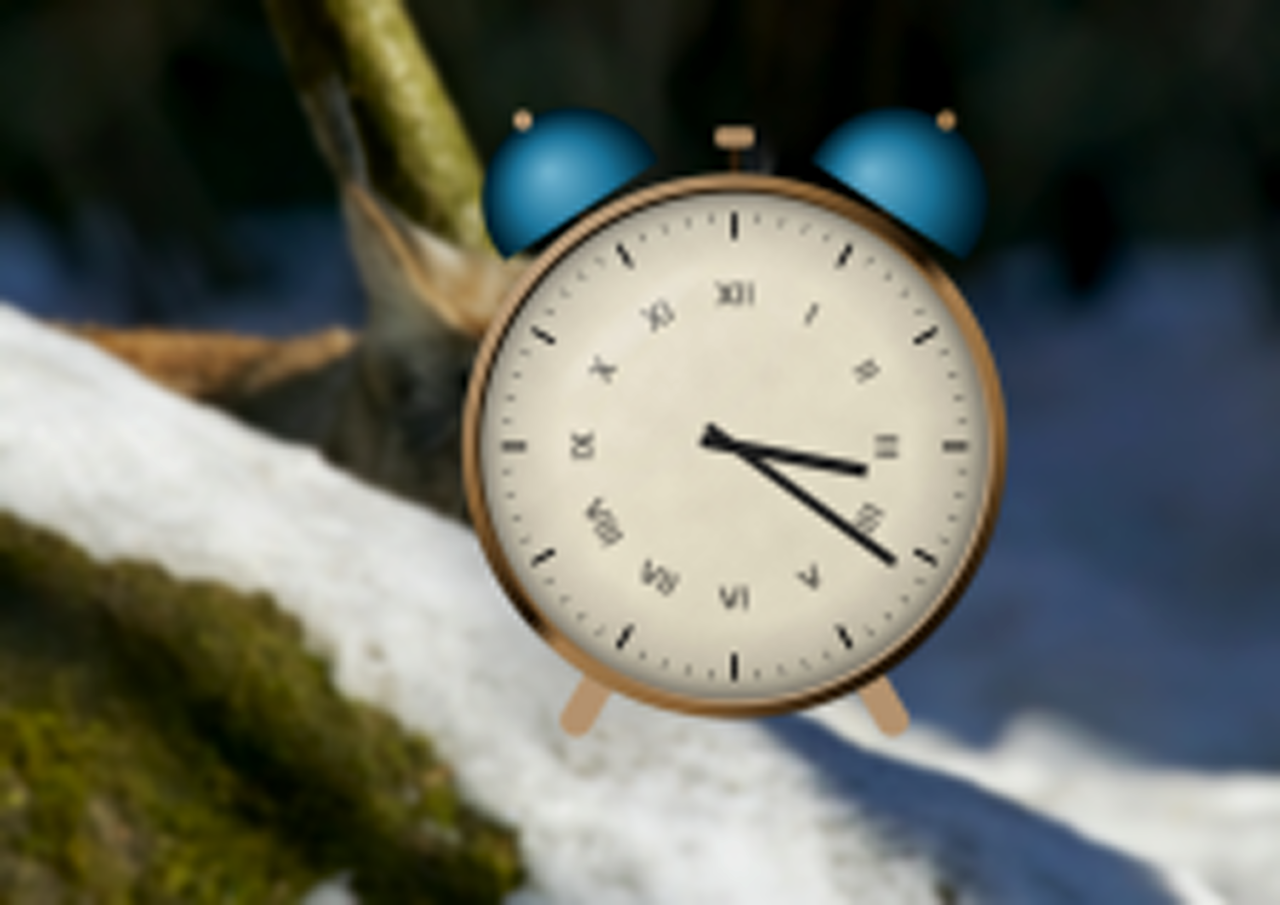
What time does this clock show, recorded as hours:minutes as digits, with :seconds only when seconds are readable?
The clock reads 3:21
